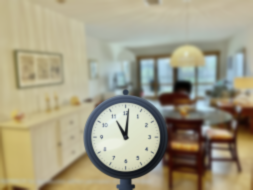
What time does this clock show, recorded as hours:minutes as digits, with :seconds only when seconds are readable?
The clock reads 11:01
